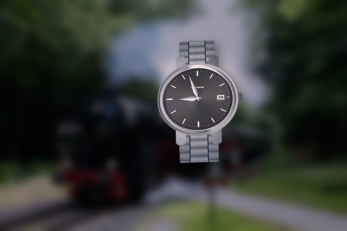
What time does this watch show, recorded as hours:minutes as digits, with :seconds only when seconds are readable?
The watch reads 8:57
